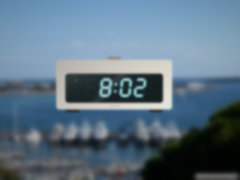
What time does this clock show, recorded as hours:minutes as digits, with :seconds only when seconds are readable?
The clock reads 8:02
